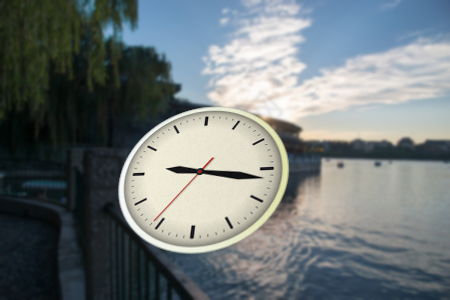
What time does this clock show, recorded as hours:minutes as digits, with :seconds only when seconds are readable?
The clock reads 9:16:36
